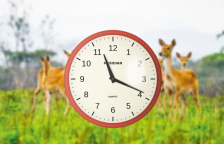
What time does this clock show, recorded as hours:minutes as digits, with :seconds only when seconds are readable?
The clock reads 11:19
